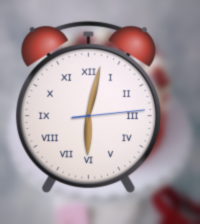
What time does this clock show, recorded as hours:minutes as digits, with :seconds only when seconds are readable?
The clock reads 6:02:14
